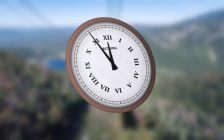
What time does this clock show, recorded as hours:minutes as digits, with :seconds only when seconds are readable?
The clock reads 11:55
